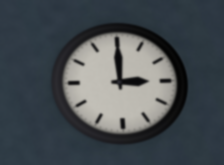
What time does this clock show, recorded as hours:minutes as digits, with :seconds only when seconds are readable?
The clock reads 3:00
